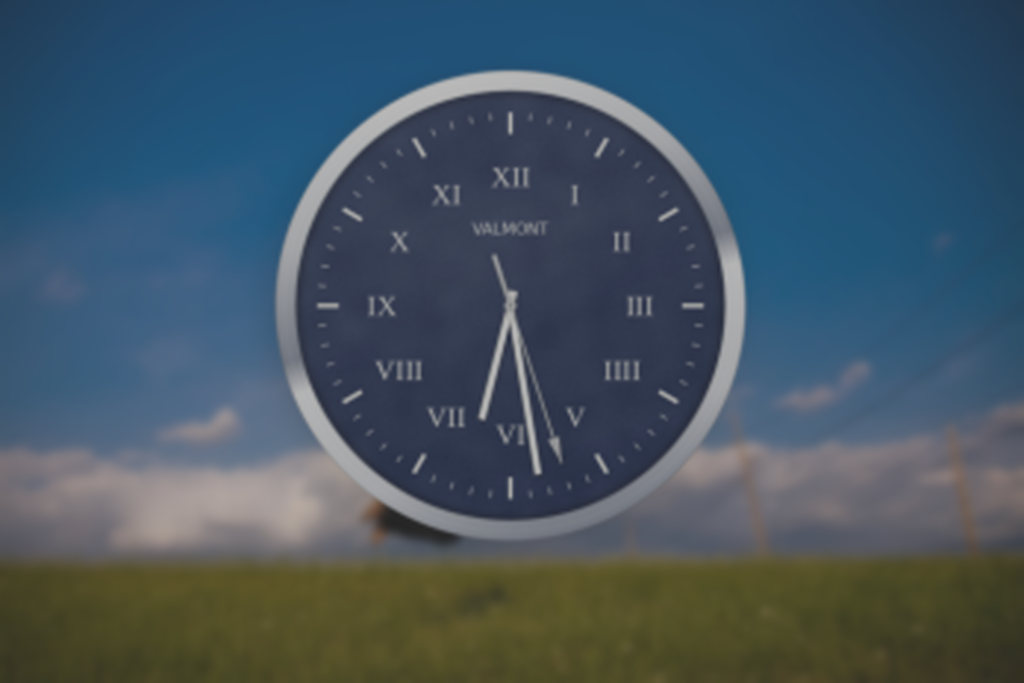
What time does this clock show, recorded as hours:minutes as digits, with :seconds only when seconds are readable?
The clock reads 6:28:27
